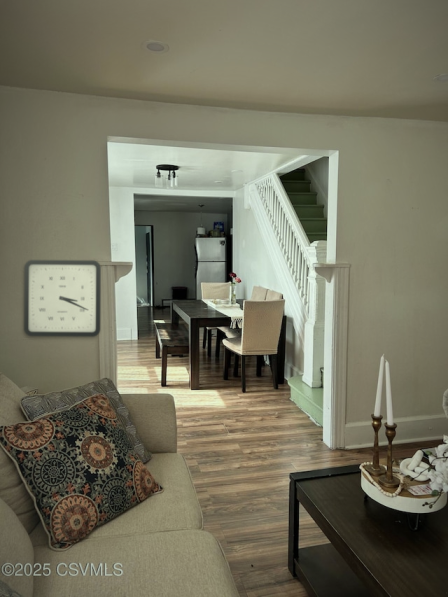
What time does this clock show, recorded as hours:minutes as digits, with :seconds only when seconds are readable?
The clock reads 3:19
